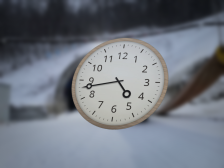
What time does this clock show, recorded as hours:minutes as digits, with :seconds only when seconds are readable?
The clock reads 4:43
